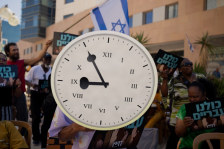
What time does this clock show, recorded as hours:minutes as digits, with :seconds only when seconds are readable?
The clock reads 8:55
